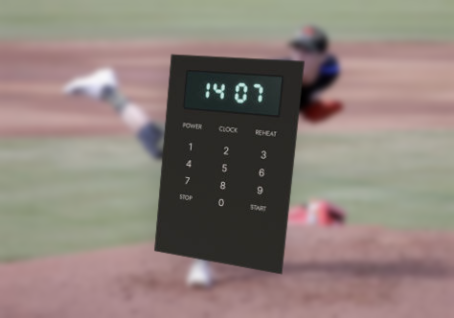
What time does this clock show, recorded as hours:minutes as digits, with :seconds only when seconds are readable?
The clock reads 14:07
